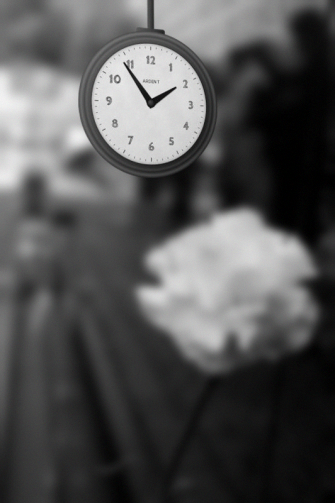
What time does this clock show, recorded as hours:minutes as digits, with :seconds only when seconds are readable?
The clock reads 1:54
